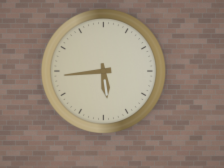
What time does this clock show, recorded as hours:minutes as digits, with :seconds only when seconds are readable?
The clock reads 5:44
